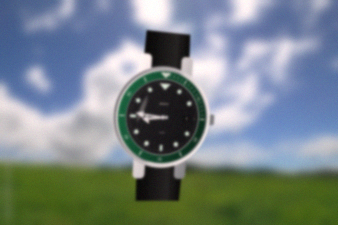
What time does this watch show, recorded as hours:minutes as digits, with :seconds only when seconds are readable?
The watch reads 8:46
